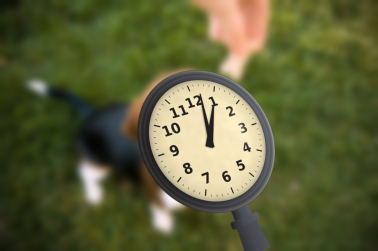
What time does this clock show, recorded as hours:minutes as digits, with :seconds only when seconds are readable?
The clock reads 1:02
